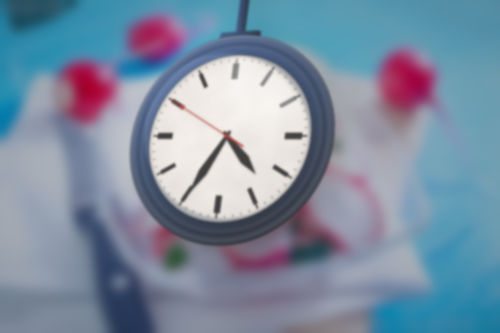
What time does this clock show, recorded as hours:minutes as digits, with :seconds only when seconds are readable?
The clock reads 4:34:50
